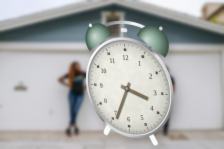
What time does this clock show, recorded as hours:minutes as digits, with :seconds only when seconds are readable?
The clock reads 3:34
